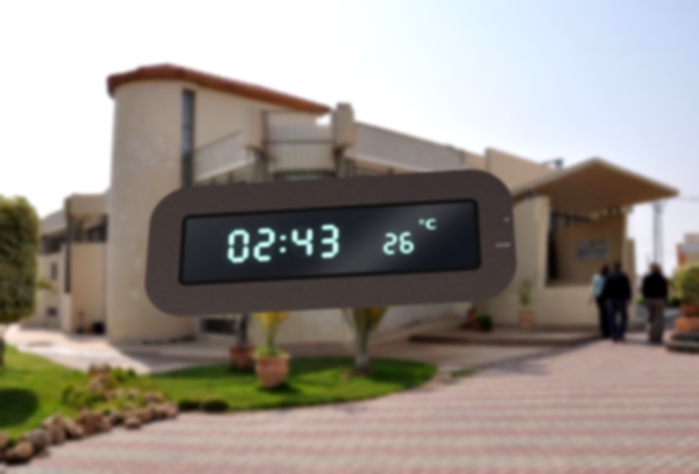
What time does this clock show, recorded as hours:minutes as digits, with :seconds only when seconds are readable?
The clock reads 2:43
